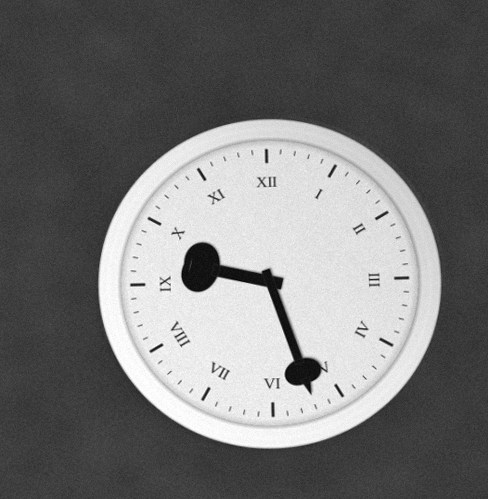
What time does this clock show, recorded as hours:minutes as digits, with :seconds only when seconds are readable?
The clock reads 9:27
